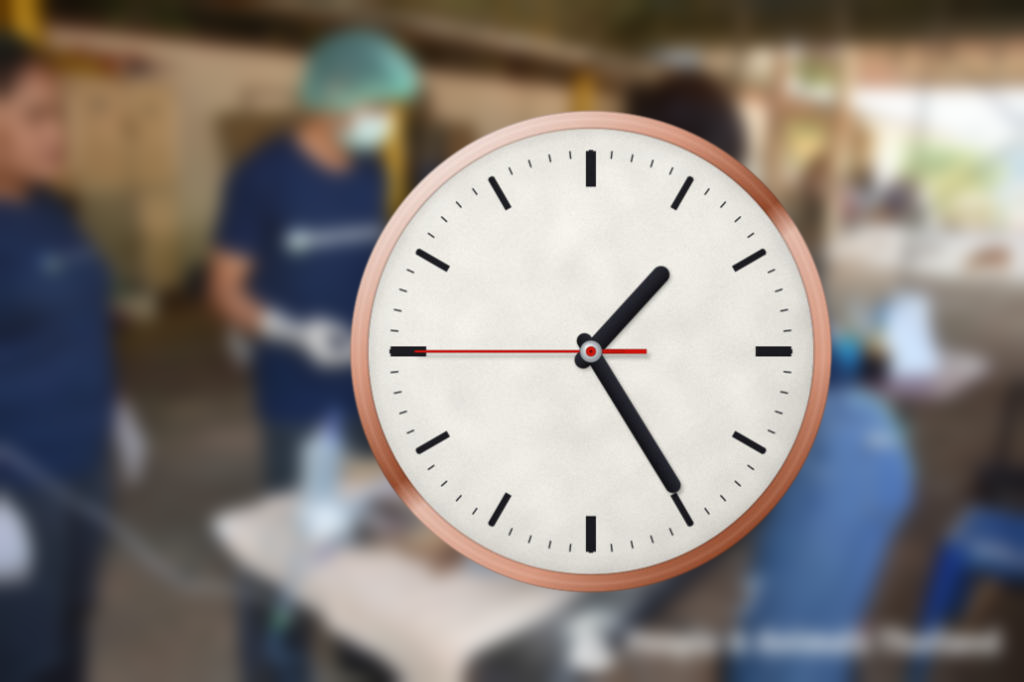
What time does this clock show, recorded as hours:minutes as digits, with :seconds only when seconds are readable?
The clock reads 1:24:45
